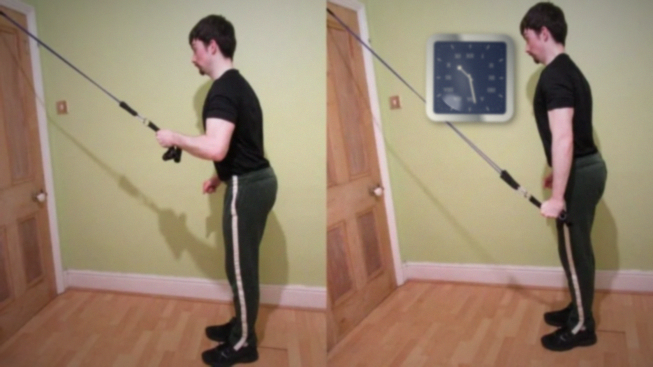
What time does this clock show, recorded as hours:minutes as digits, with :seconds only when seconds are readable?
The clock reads 10:28
